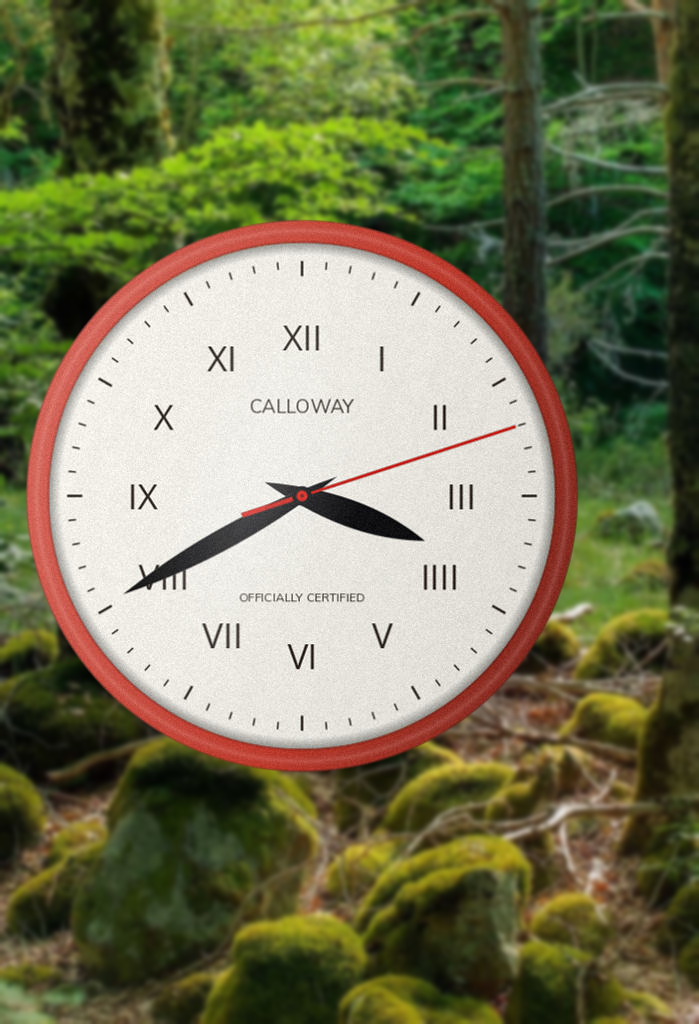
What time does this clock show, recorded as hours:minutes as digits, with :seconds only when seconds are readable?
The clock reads 3:40:12
